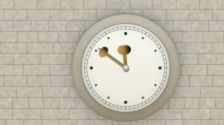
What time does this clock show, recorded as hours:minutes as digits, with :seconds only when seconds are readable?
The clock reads 11:51
